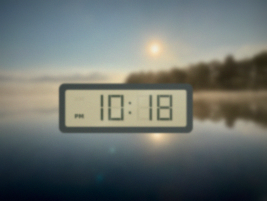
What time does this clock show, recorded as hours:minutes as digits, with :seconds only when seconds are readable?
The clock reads 10:18
